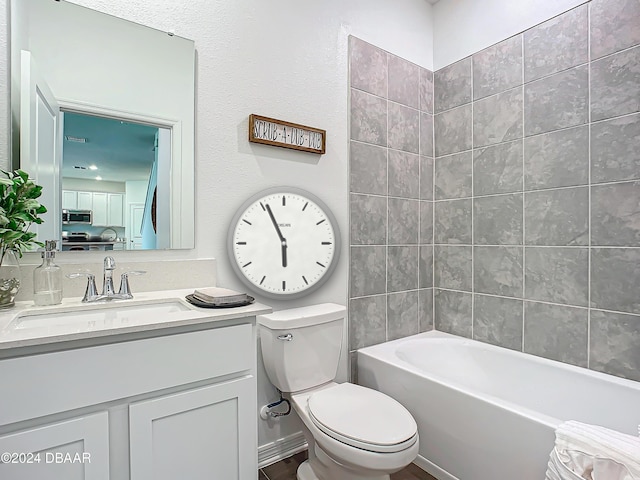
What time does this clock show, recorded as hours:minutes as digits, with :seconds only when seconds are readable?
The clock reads 5:56
